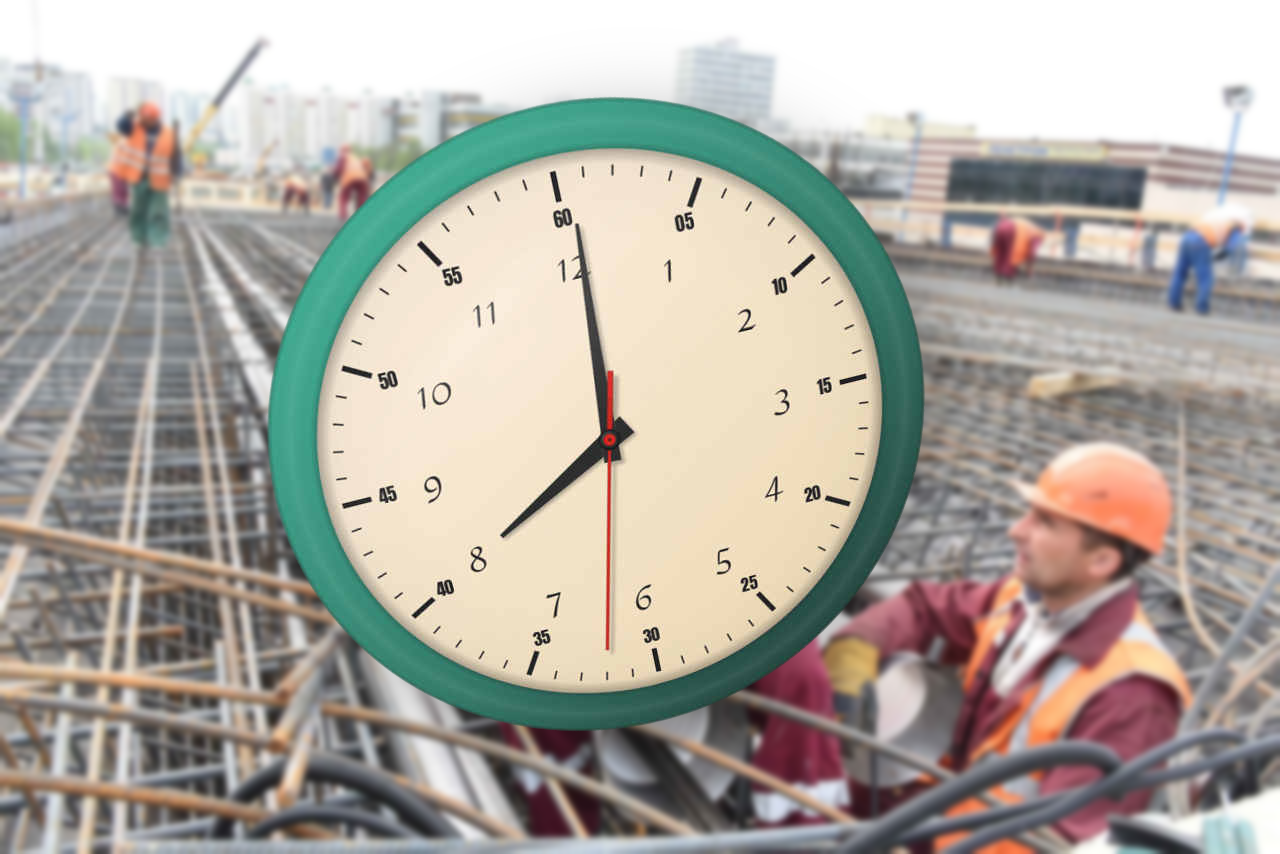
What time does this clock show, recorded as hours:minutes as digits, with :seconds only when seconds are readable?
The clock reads 8:00:32
